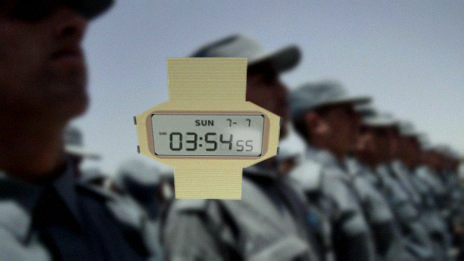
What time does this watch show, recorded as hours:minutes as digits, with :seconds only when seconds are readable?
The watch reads 3:54:55
